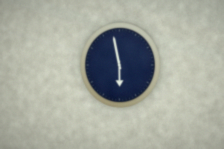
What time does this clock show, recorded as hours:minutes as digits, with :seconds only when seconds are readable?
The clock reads 5:58
